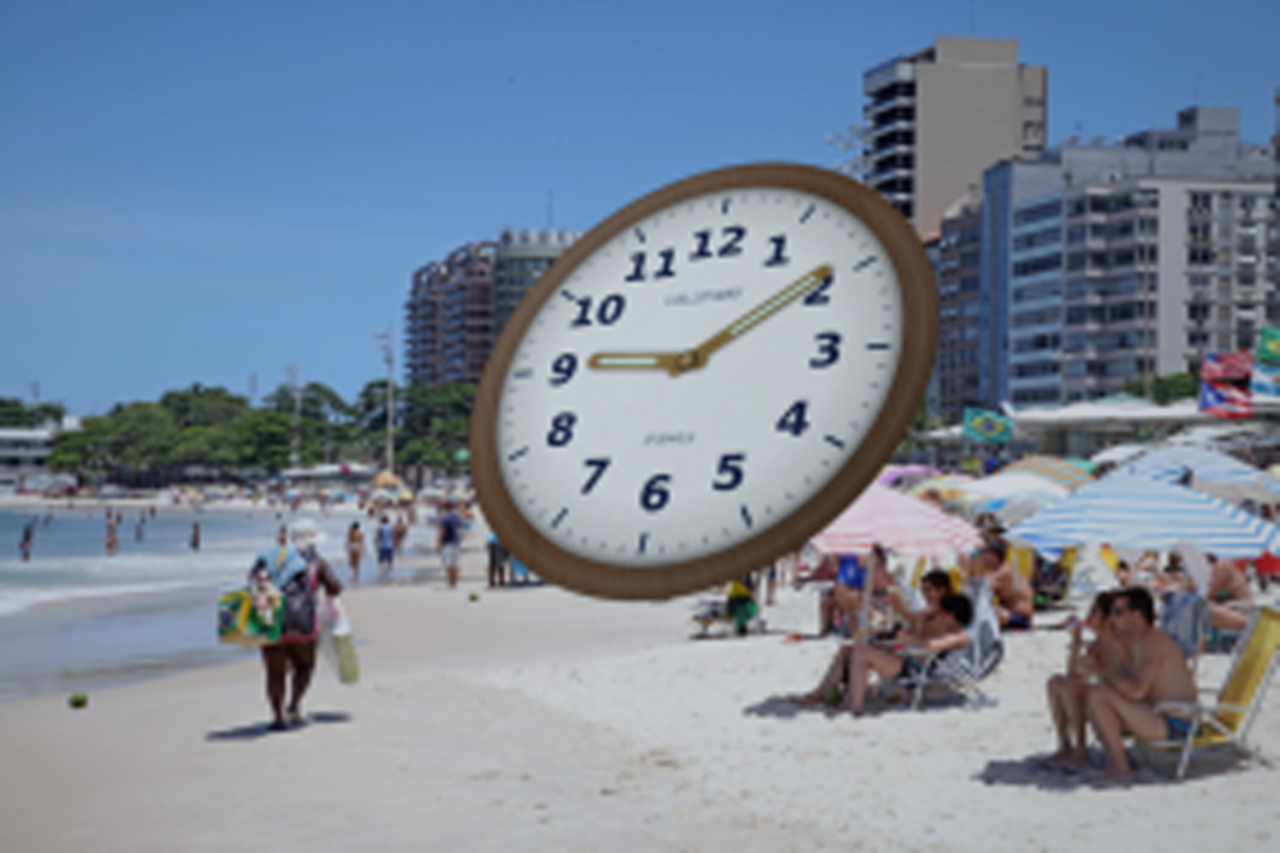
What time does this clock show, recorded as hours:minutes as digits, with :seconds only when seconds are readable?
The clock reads 9:09
